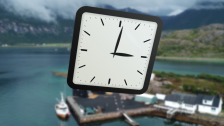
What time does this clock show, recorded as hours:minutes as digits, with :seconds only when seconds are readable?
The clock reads 3:01
